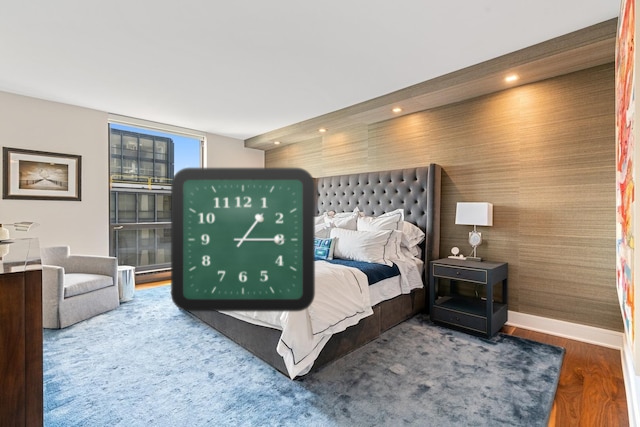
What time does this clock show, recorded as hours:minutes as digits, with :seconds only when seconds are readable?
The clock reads 1:15
